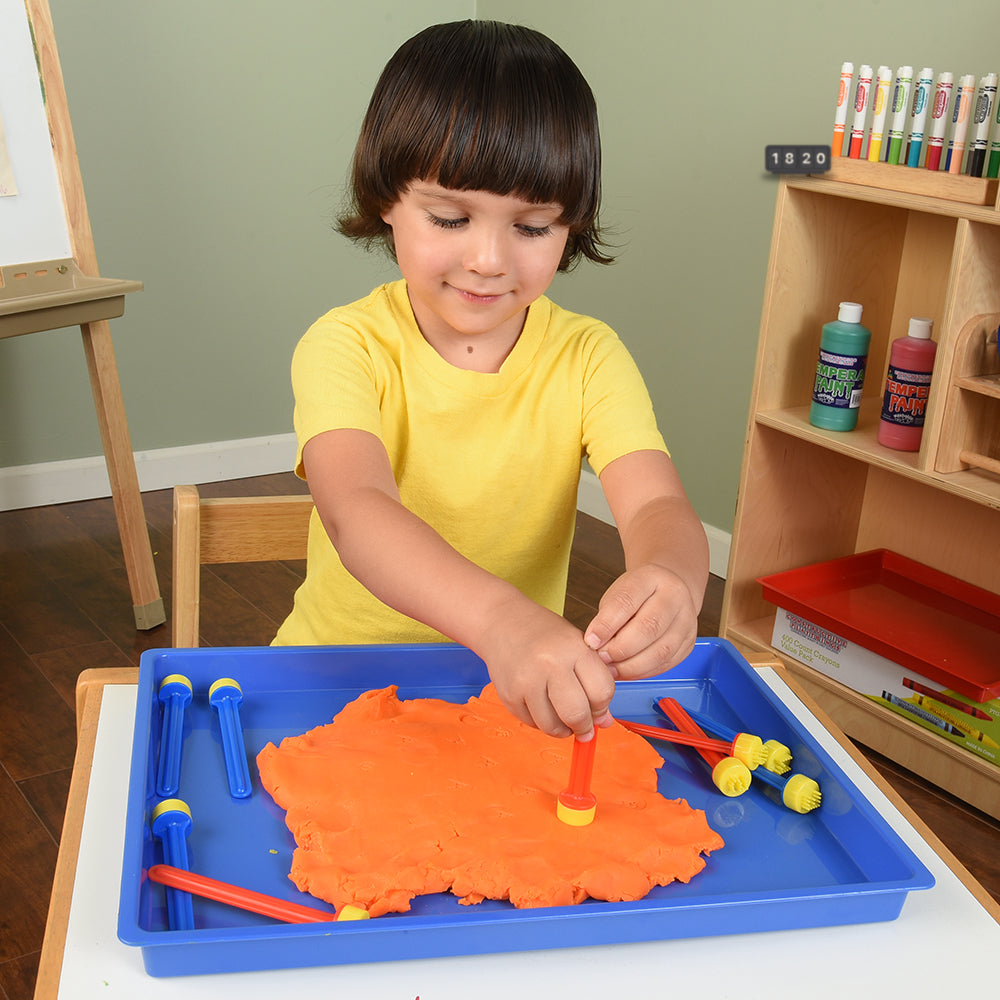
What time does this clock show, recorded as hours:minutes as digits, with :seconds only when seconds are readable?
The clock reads 18:20
